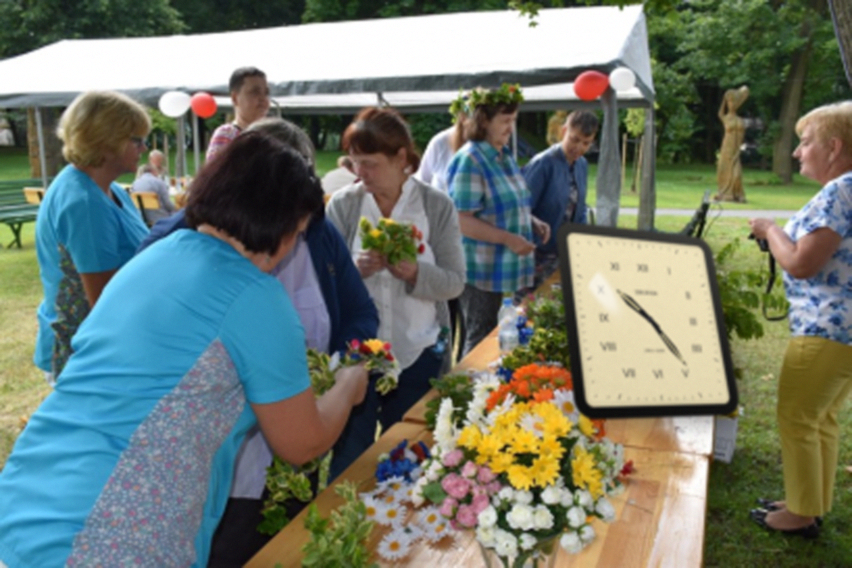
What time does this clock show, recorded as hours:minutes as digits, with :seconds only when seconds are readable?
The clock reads 10:24
